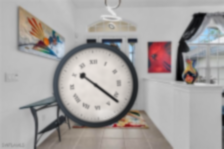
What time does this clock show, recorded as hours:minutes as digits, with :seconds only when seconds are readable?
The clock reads 10:22
